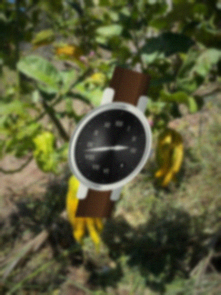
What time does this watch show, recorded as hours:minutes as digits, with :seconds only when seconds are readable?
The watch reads 2:43
